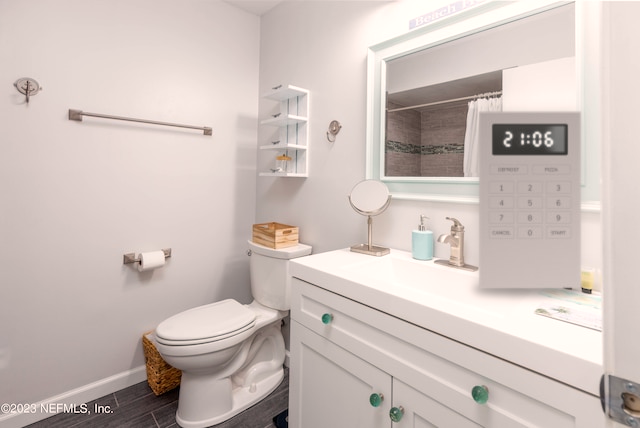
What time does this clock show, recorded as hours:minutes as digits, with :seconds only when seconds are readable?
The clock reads 21:06
